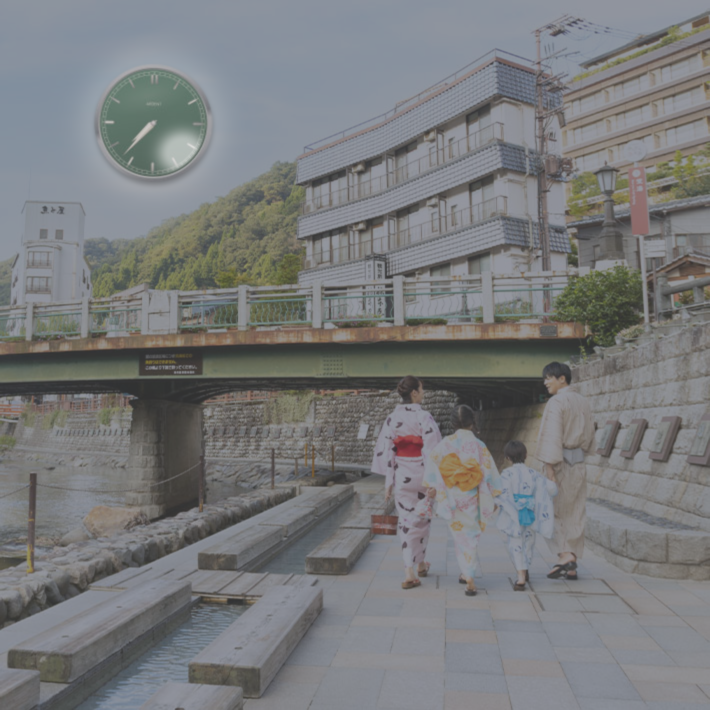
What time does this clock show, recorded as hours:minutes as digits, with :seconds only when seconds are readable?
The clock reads 7:37
